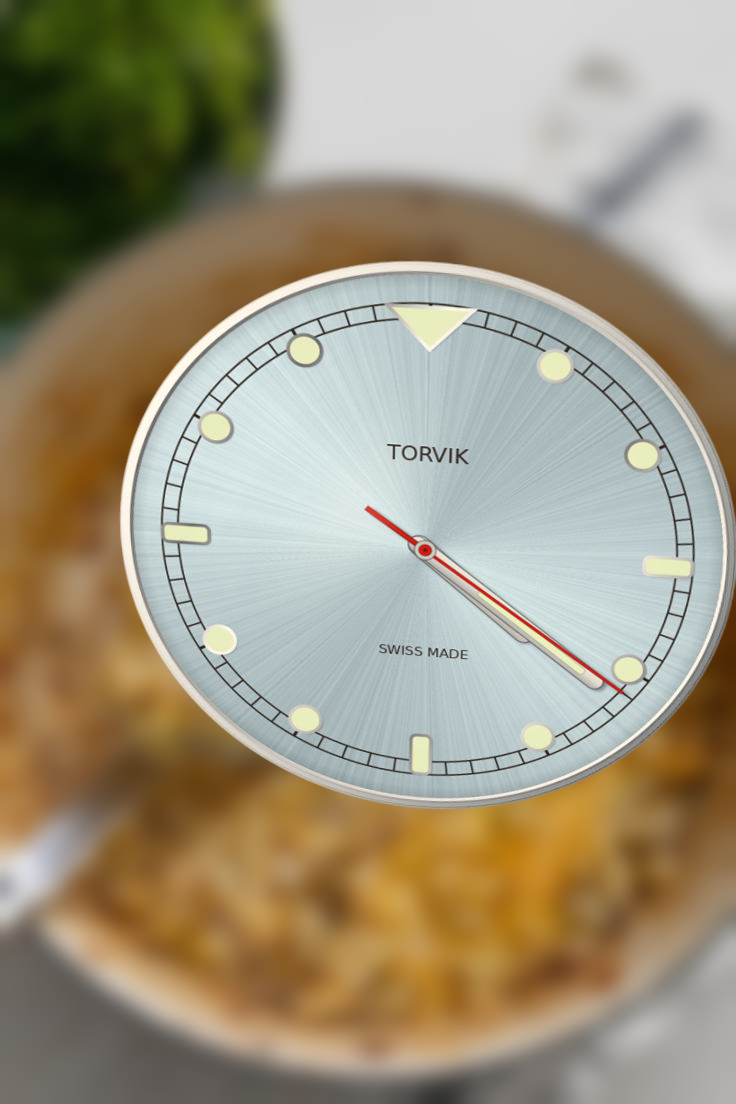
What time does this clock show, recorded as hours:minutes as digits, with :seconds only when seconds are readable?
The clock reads 4:21:21
